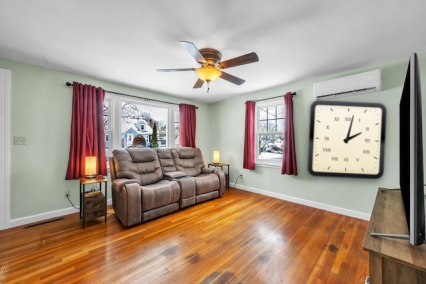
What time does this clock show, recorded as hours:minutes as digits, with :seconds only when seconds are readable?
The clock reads 2:02
